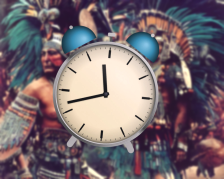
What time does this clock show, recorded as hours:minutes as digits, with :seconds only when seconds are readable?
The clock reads 11:42
